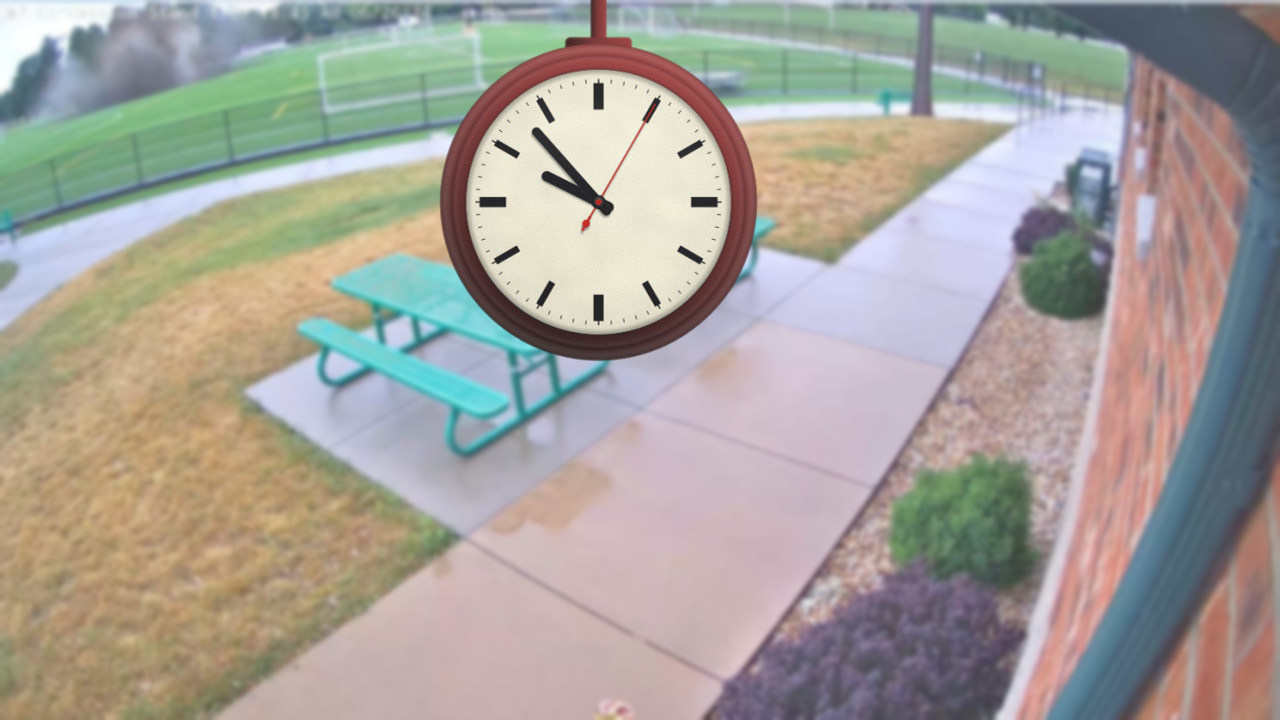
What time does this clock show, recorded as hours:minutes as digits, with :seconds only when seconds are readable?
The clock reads 9:53:05
